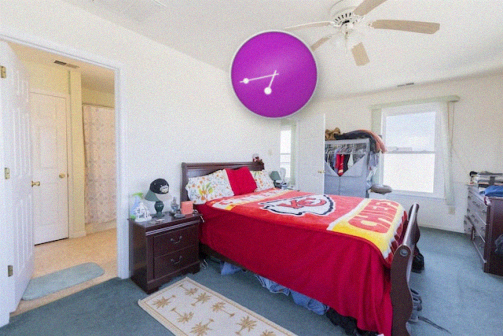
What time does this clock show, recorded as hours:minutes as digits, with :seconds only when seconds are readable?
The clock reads 6:43
